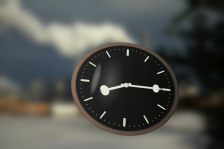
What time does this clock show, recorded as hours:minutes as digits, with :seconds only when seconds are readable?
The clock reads 8:15
